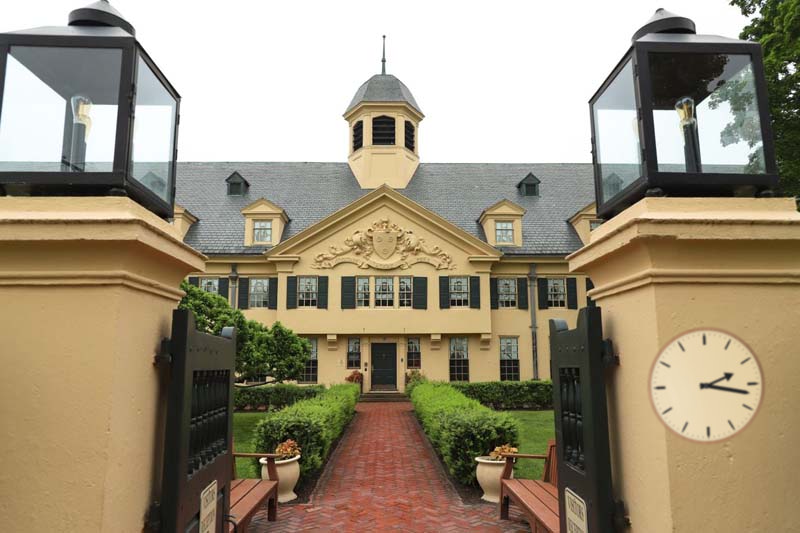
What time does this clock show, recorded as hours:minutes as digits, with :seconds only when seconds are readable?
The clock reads 2:17
